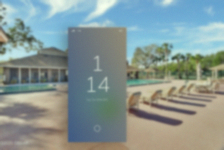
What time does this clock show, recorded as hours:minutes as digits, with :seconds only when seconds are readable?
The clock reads 1:14
